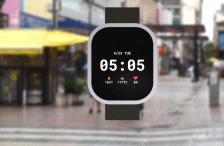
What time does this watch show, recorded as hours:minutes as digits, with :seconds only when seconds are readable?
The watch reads 5:05
